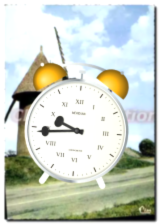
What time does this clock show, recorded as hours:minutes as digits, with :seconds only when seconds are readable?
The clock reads 9:44
